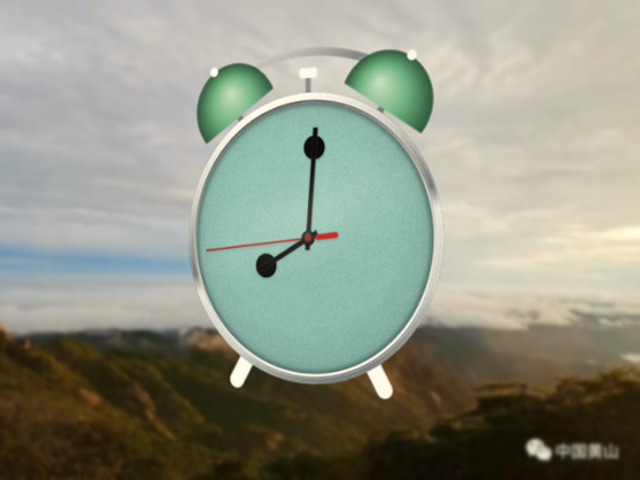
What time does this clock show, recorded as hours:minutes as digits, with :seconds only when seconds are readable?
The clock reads 8:00:44
